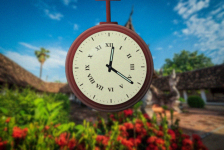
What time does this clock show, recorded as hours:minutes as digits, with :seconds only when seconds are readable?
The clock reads 12:21
